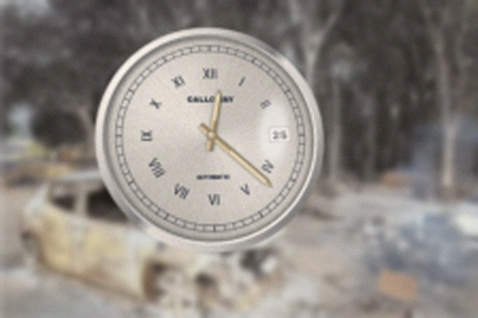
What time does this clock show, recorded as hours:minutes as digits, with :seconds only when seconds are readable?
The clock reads 12:22
